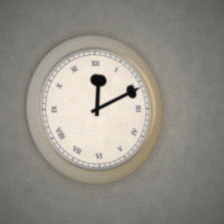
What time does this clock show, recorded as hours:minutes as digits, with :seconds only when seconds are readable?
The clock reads 12:11
